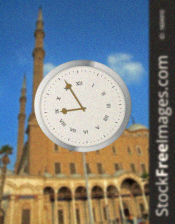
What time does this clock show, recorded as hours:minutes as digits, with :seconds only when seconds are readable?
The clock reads 8:56
